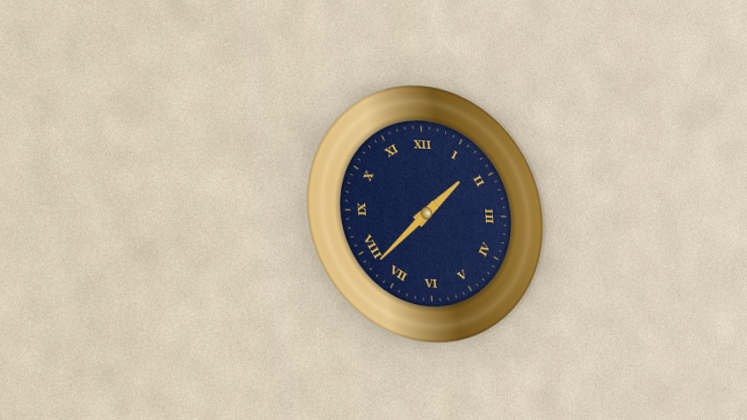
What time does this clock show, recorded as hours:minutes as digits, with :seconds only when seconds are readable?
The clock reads 1:38
